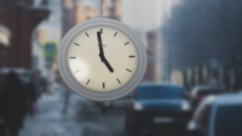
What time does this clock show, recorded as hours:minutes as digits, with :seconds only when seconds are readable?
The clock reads 4:59
